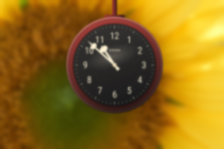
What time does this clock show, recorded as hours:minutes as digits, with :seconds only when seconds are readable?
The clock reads 10:52
